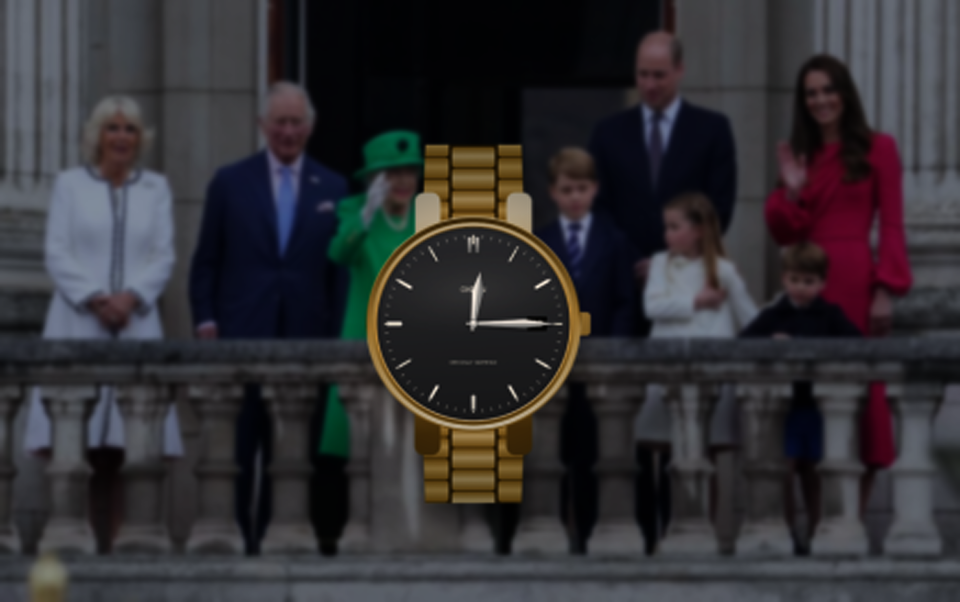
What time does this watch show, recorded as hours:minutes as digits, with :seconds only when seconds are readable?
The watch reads 12:15
